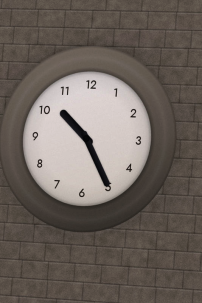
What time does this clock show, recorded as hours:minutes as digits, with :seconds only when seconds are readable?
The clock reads 10:25
